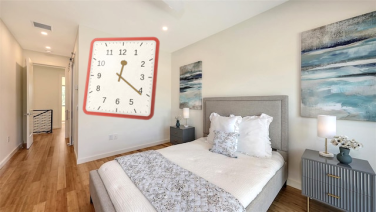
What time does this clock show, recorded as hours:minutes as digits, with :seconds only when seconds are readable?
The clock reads 12:21
